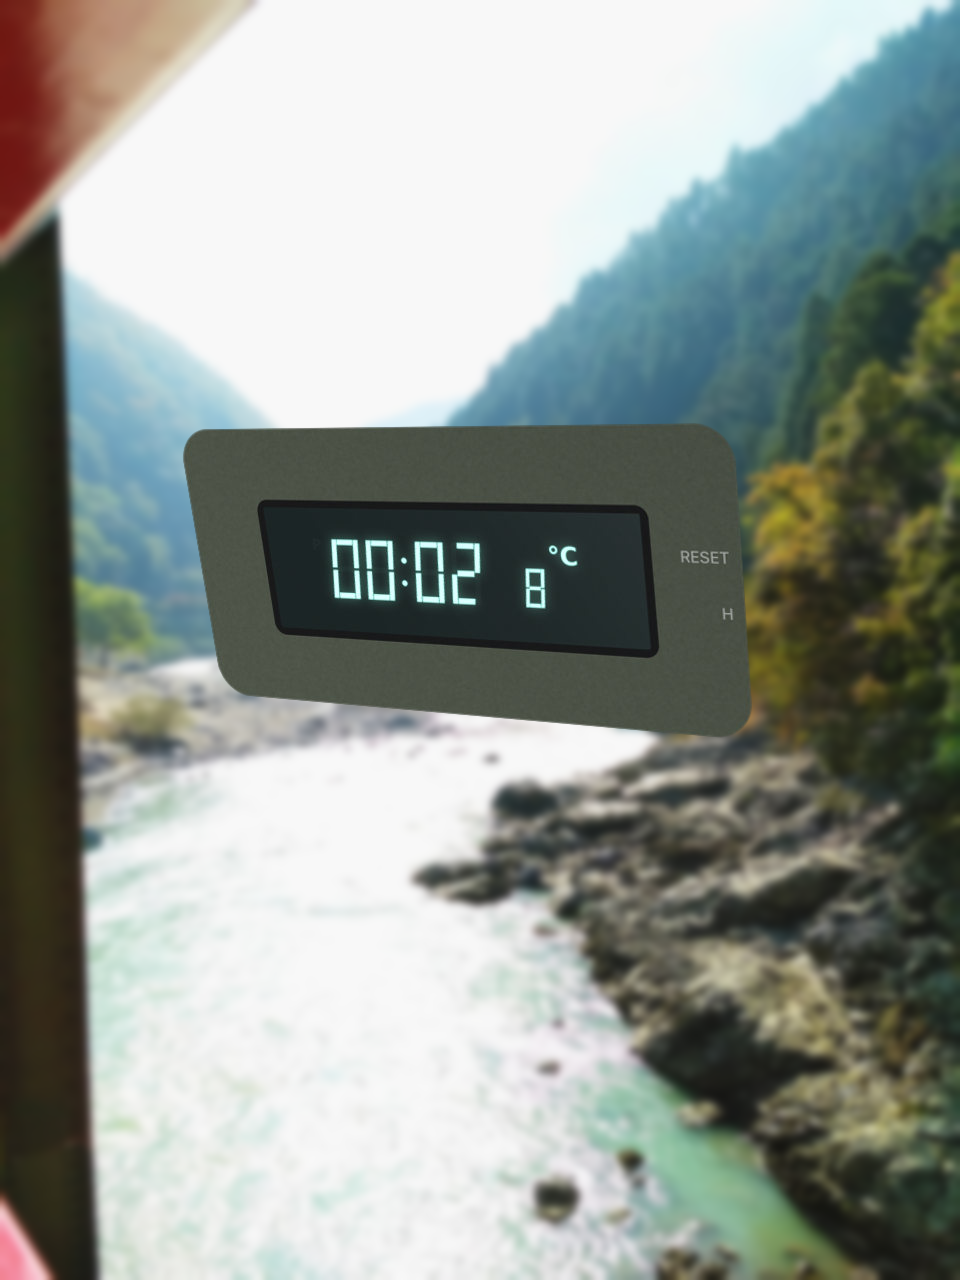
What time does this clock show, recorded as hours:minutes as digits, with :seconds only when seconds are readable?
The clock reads 0:02
